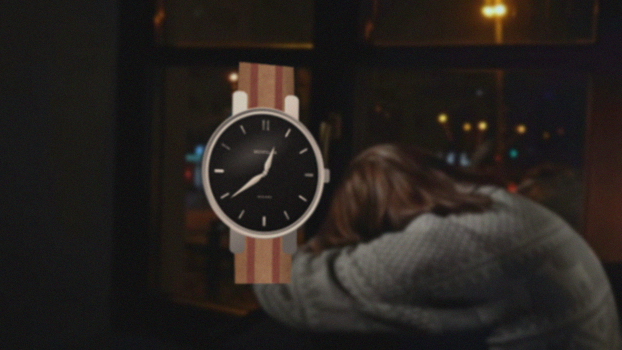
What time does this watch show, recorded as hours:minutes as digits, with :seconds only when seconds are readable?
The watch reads 12:39
